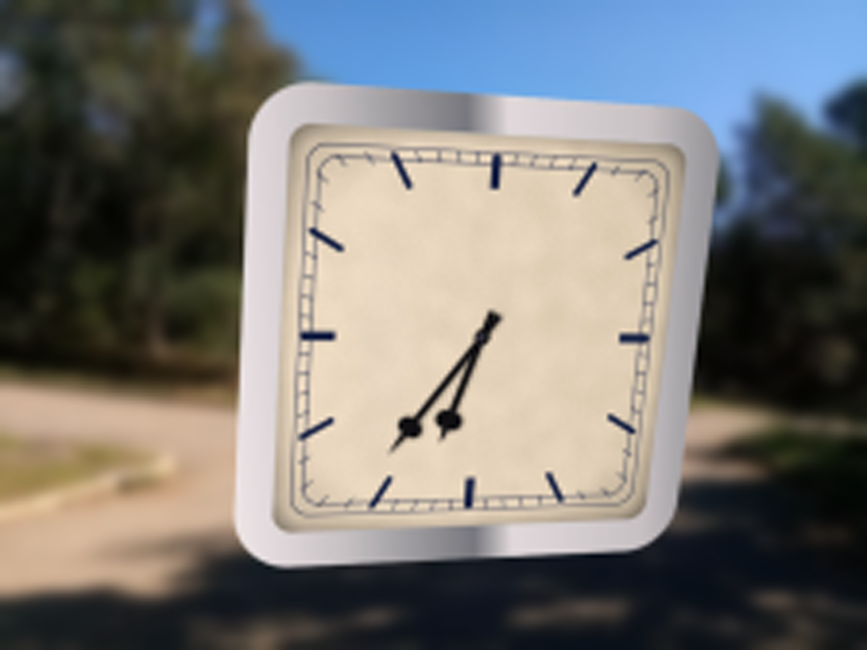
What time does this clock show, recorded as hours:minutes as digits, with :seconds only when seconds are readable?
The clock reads 6:36
